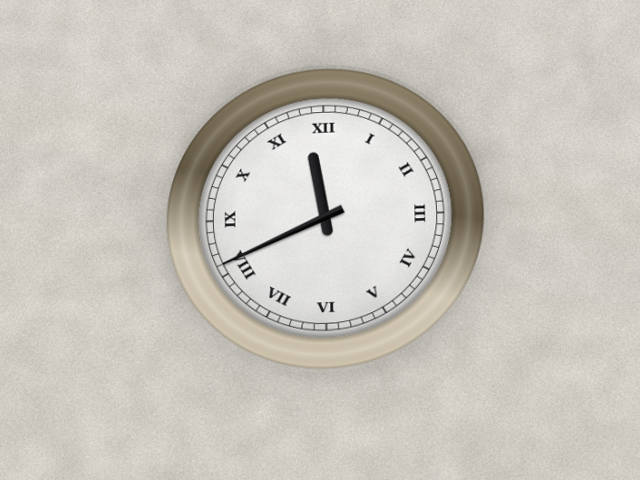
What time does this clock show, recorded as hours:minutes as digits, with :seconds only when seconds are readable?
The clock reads 11:41
